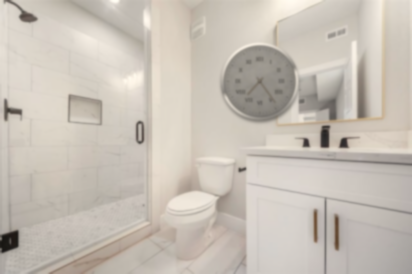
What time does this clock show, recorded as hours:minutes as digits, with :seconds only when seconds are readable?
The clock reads 7:24
